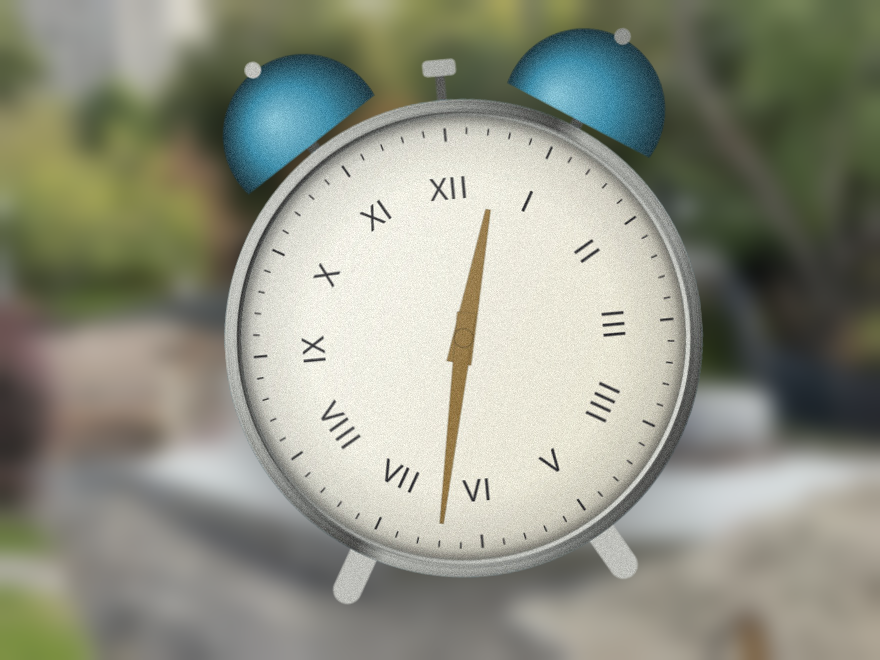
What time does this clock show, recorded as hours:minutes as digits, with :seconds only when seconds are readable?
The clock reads 12:32
